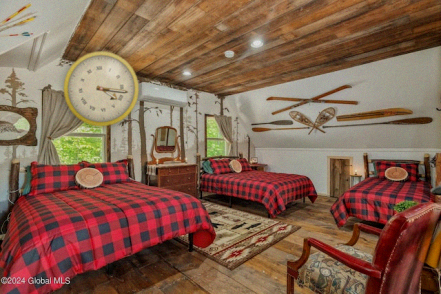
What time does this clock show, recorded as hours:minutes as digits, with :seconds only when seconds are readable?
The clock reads 4:17
